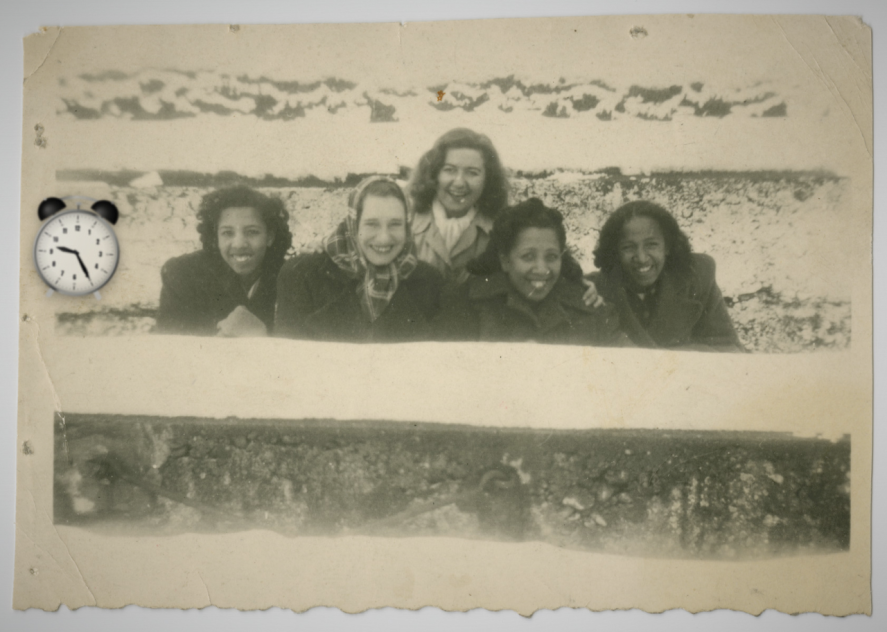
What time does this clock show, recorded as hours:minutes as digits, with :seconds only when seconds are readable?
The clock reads 9:25
